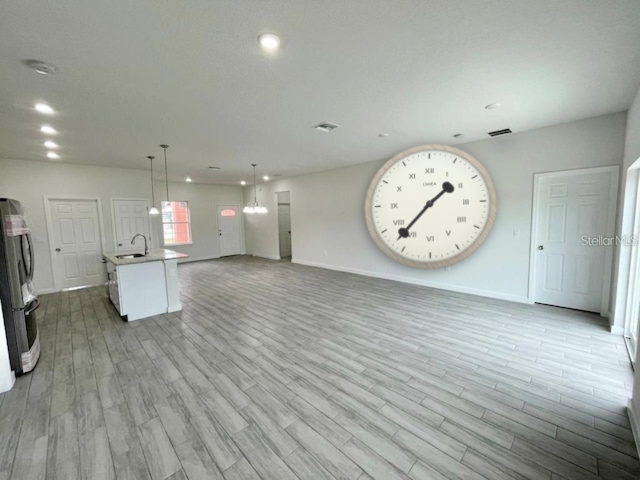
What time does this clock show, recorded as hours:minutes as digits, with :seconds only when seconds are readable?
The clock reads 1:37
